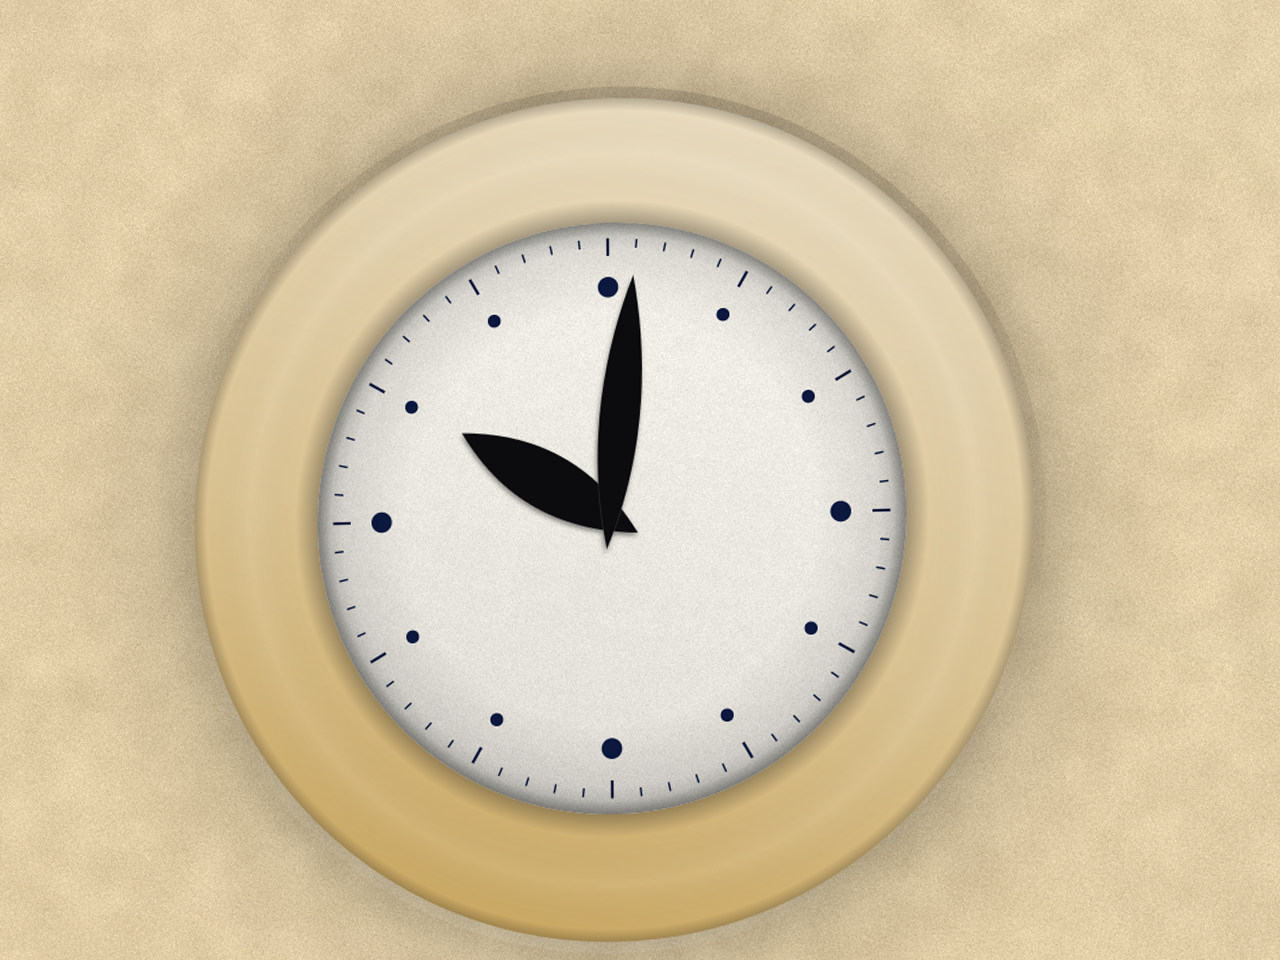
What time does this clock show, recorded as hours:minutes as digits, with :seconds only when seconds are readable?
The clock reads 10:01
